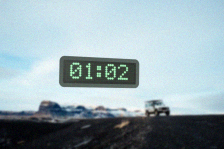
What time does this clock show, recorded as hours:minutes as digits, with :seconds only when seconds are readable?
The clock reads 1:02
